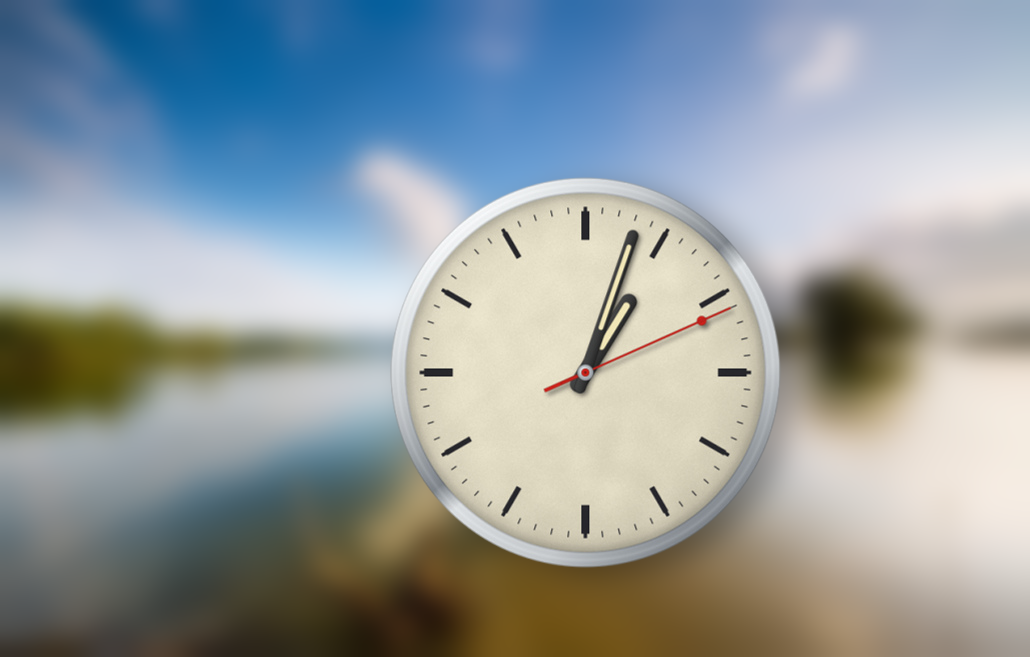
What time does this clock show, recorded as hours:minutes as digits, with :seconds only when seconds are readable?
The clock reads 1:03:11
